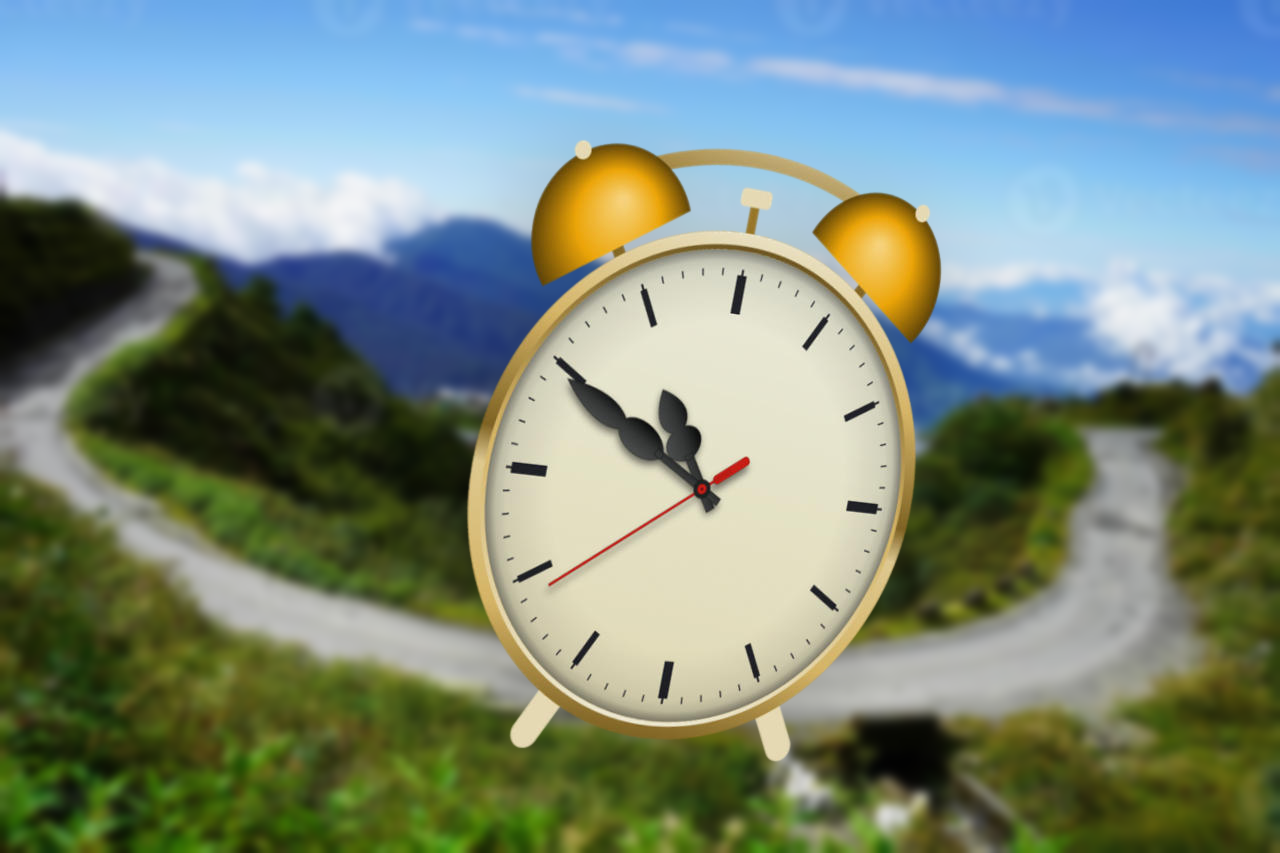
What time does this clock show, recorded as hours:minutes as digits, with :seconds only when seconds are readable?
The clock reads 10:49:39
